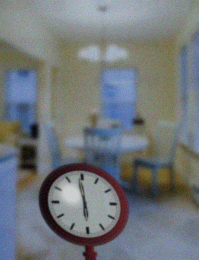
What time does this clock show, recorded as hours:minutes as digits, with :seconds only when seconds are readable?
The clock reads 5:59
